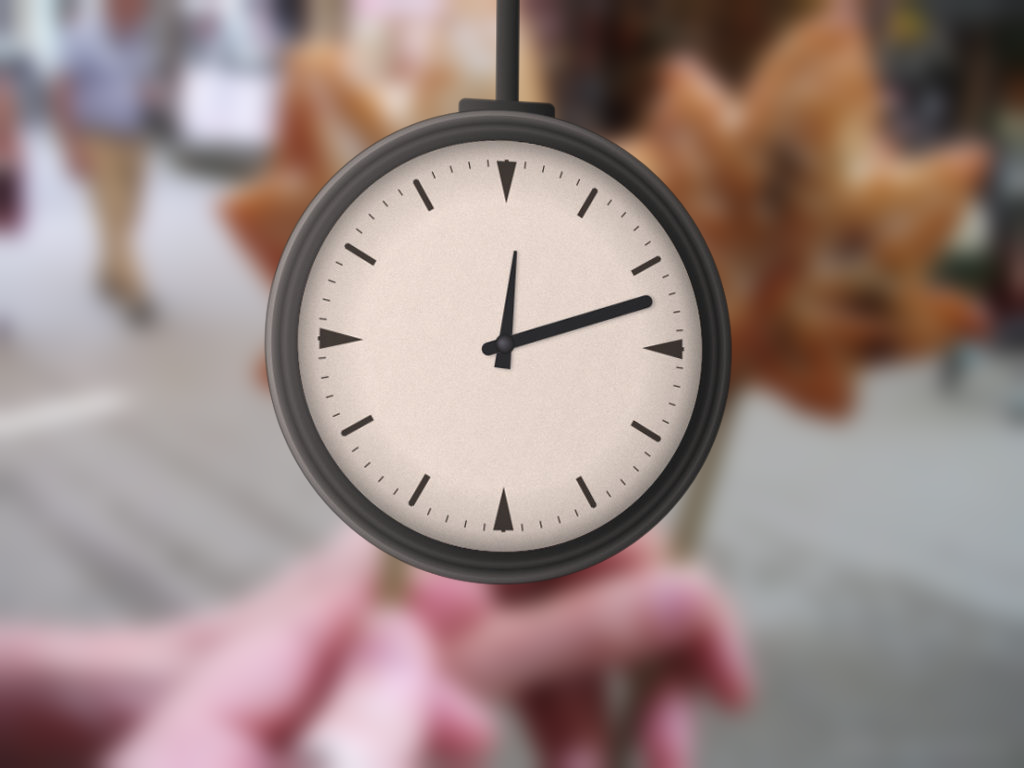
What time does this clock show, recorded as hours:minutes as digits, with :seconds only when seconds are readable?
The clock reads 12:12
